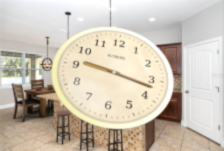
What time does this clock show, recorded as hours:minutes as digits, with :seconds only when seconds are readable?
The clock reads 9:17
